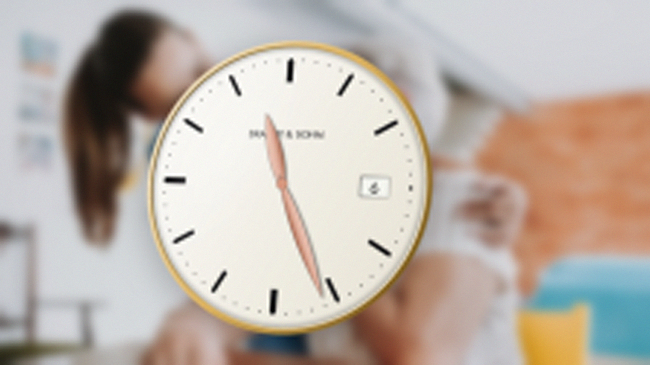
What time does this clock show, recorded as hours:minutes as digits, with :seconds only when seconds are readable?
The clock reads 11:26
